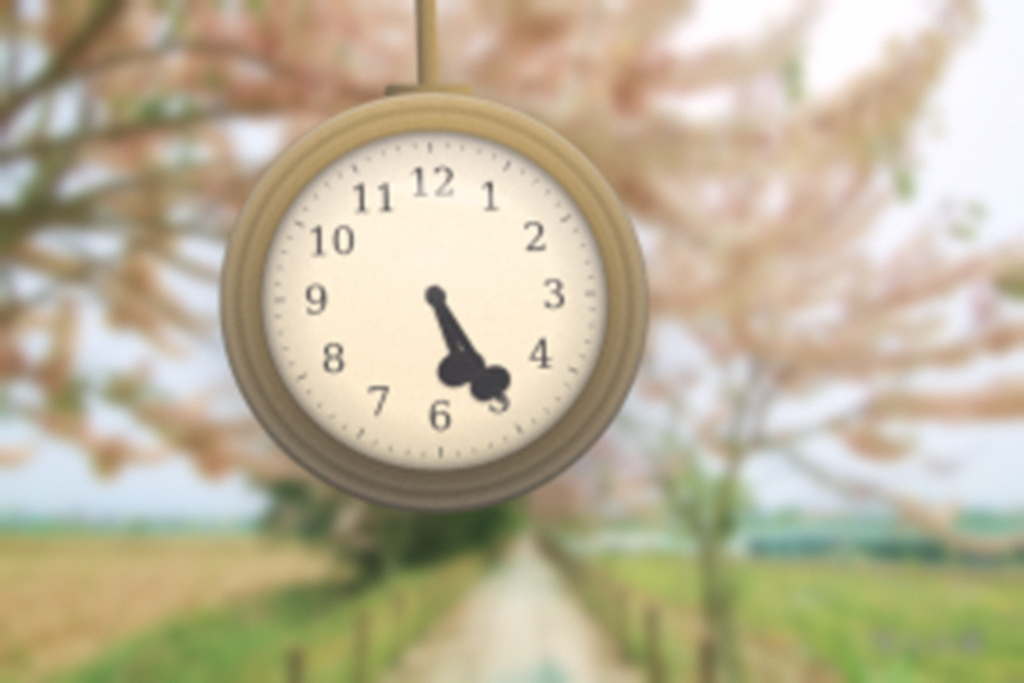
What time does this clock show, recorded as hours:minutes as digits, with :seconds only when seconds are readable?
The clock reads 5:25
